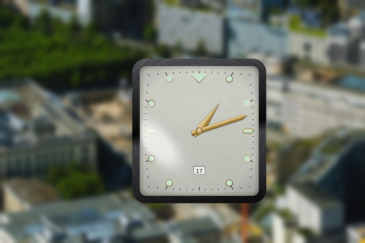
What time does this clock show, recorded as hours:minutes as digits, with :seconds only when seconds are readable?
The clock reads 1:12
